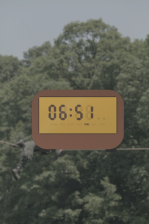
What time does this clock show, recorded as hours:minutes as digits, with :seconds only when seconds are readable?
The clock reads 6:51
